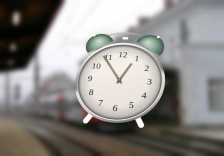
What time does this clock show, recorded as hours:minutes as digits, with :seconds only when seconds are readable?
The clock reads 12:54
